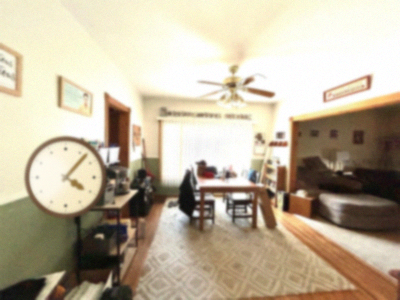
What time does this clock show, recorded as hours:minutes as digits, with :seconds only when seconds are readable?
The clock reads 4:07
